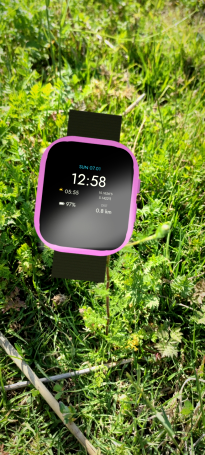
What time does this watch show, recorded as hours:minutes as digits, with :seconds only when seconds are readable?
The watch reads 12:58
